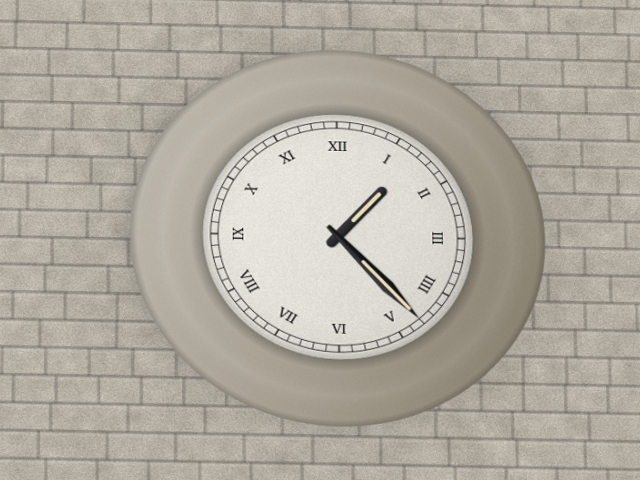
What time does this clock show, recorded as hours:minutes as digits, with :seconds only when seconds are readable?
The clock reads 1:23
